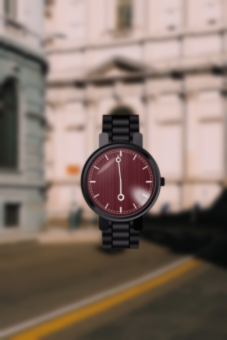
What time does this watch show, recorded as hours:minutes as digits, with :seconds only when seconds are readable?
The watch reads 5:59
